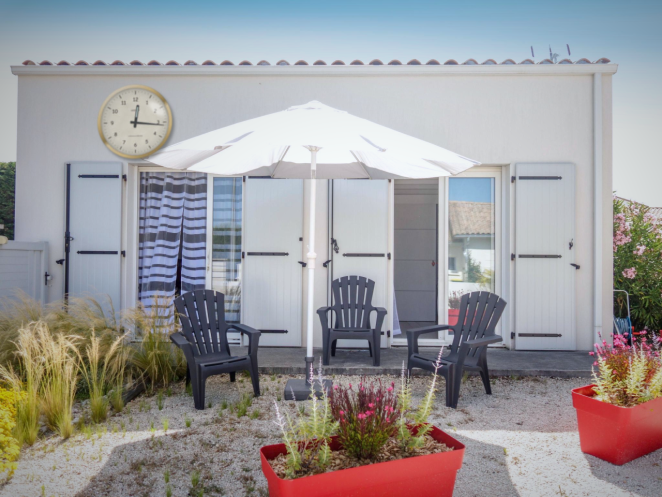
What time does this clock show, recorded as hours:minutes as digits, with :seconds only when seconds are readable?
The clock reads 12:16
